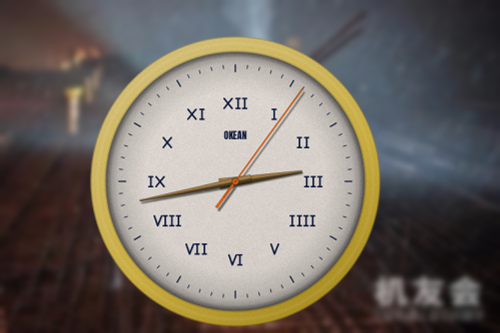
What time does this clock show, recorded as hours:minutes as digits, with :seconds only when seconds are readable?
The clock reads 2:43:06
